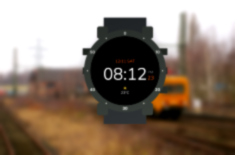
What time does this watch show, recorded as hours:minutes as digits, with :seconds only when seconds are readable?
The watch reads 8:12
